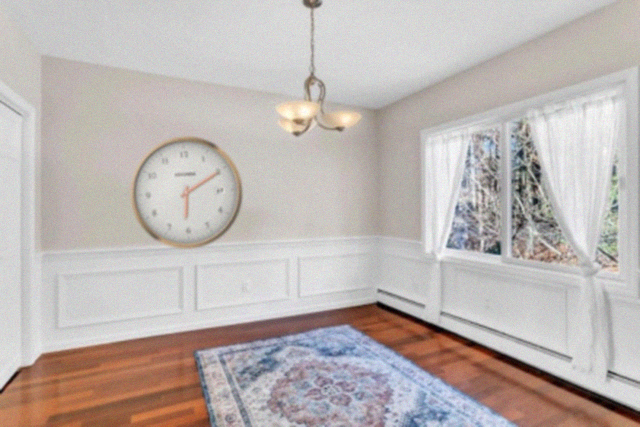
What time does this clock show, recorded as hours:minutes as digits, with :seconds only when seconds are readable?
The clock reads 6:10
